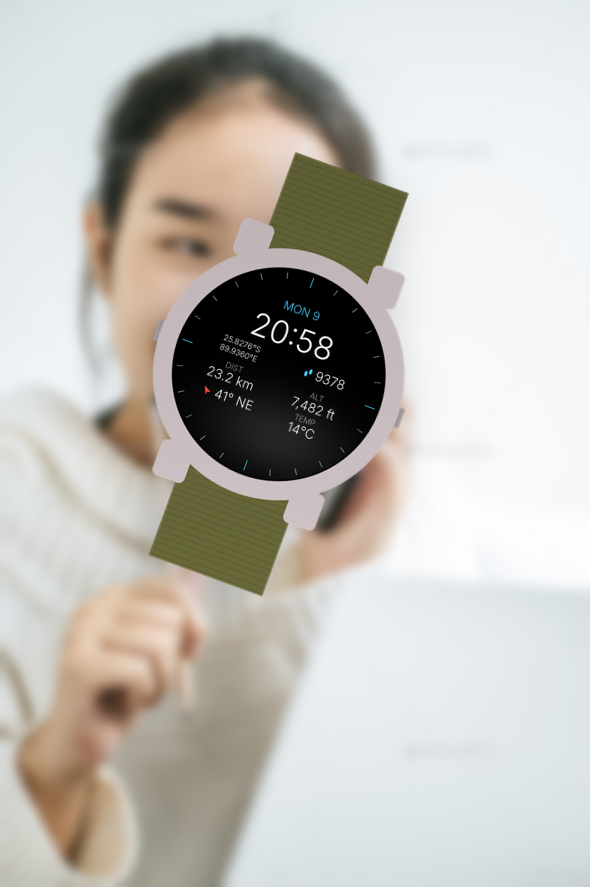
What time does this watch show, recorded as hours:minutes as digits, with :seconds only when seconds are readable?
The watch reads 20:58
